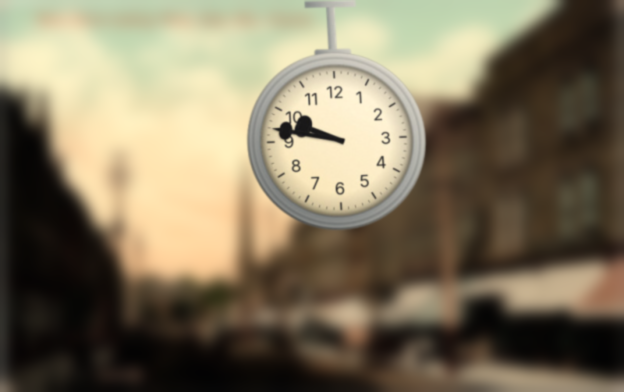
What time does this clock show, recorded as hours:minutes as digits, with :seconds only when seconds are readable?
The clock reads 9:47
